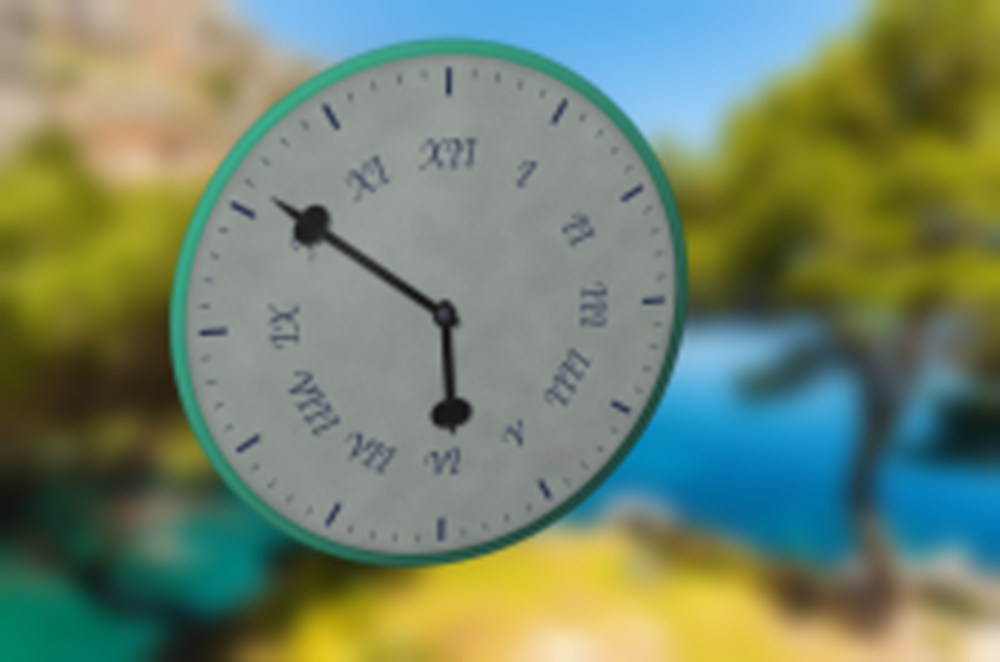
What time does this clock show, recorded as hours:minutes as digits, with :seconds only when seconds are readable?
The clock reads 5:51
